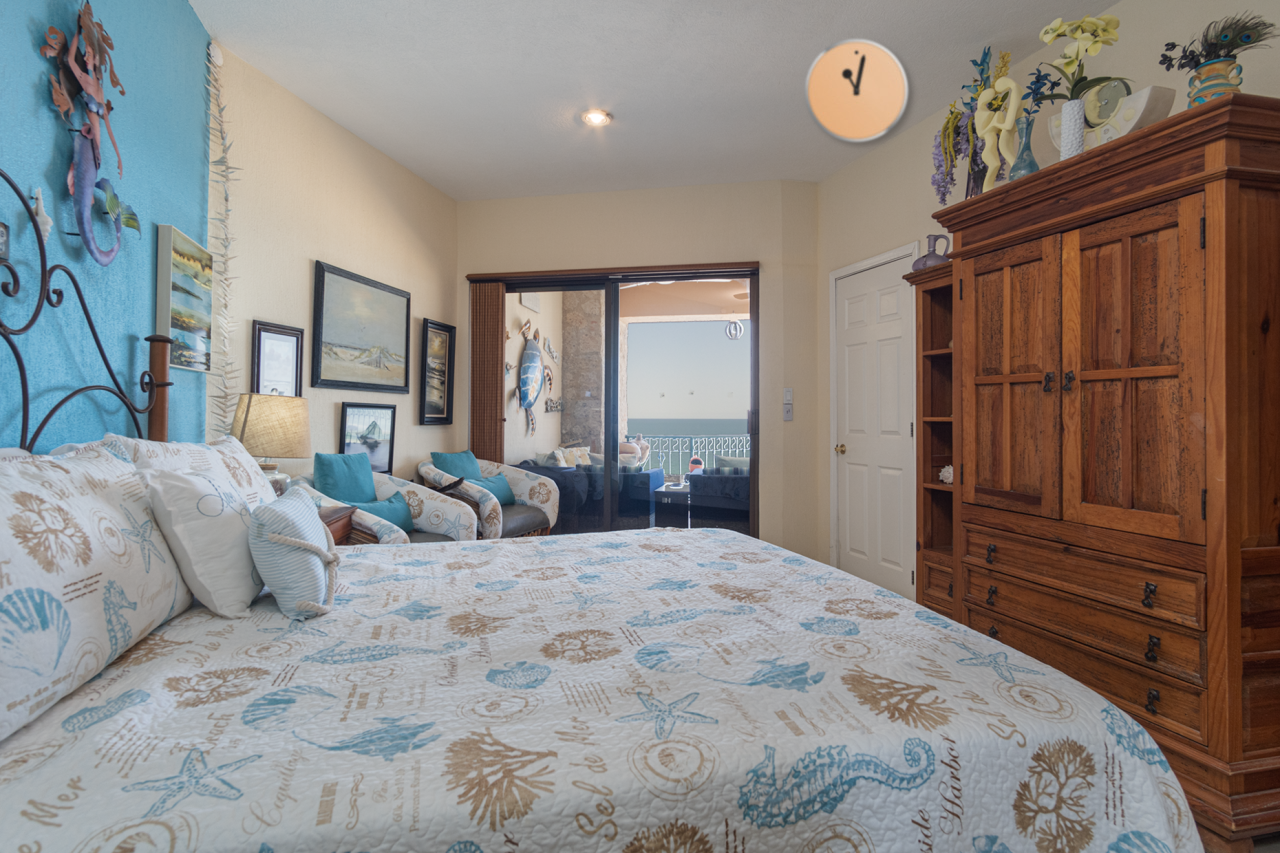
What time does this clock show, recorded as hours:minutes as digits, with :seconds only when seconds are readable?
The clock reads 11:02
